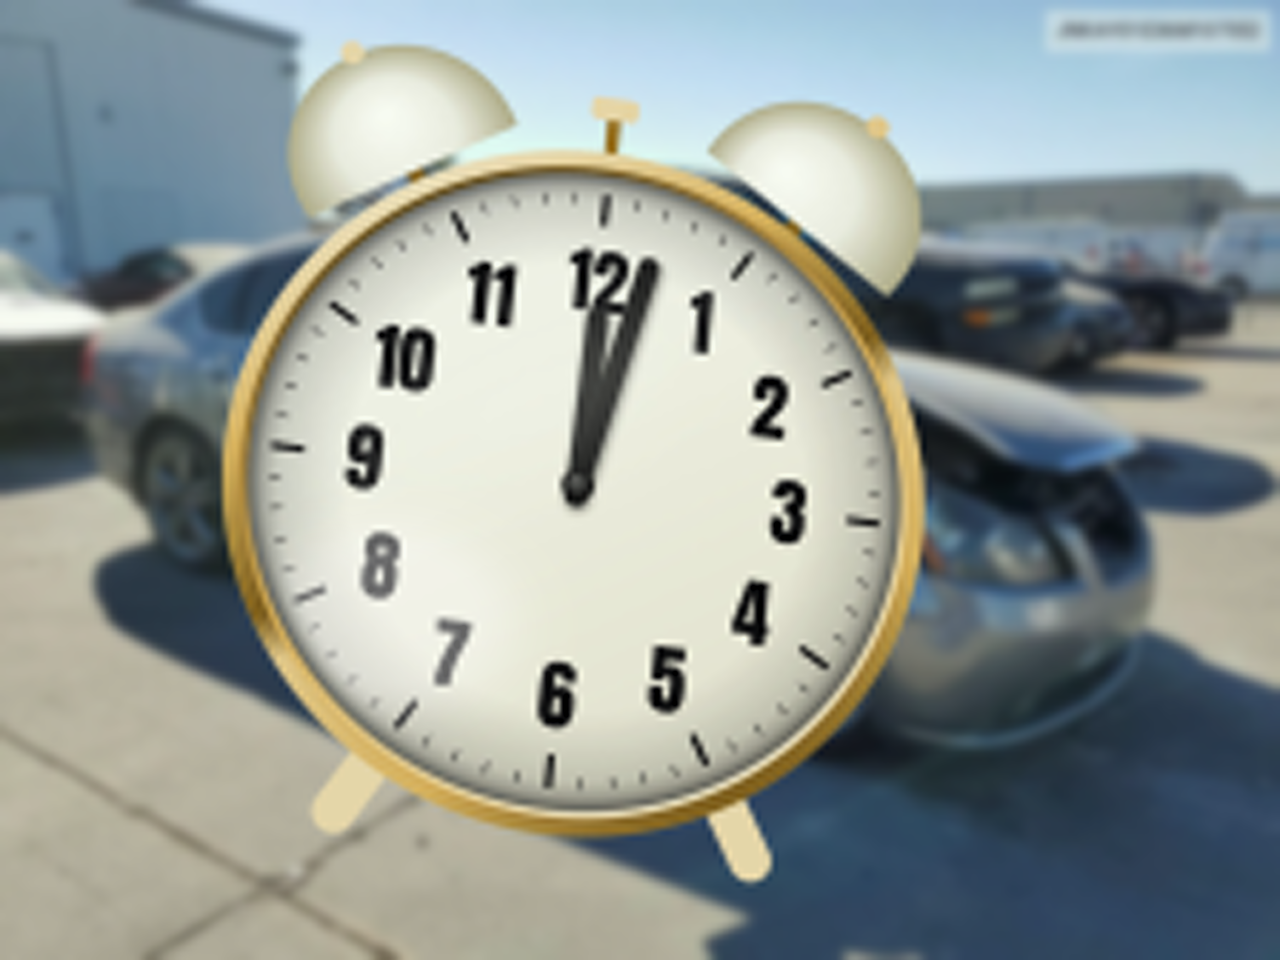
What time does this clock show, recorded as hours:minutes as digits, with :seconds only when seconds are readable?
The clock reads 12:02
